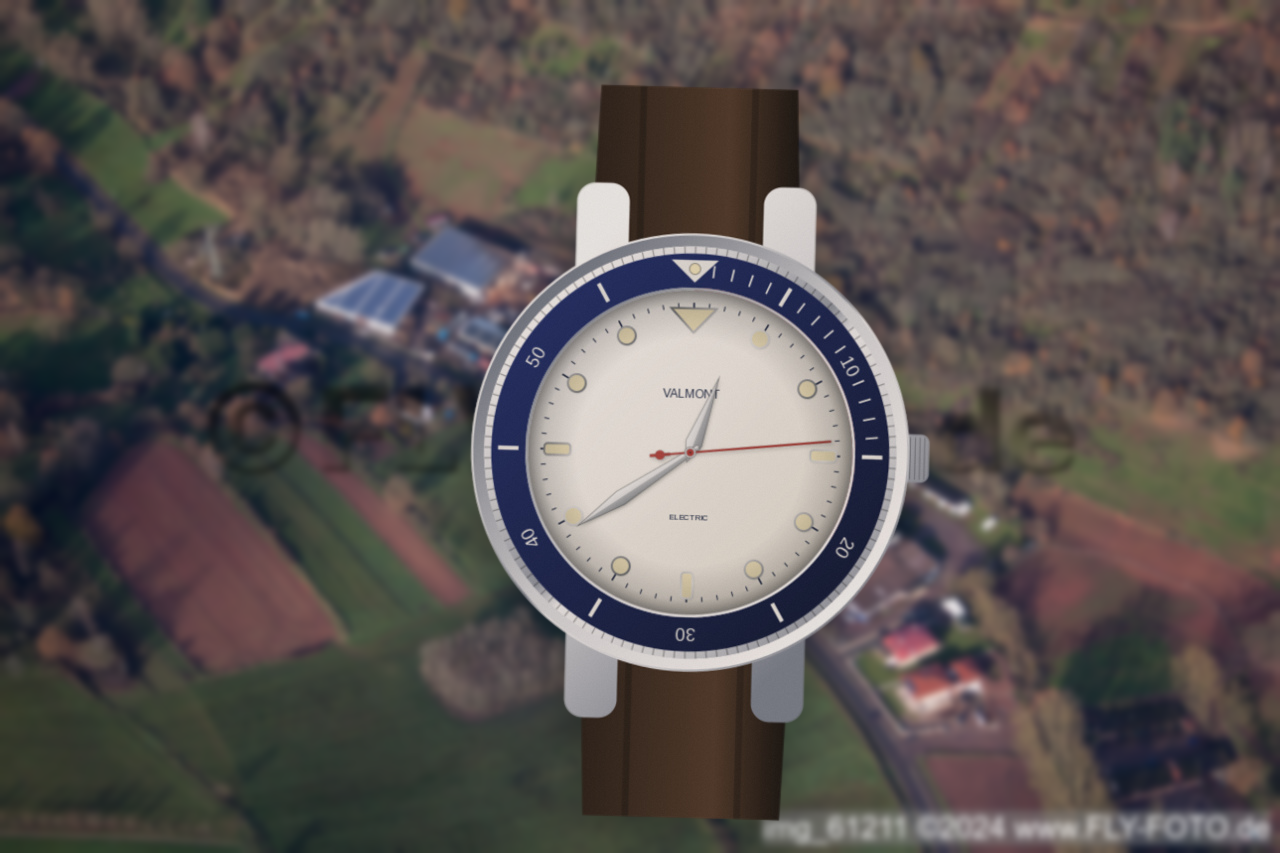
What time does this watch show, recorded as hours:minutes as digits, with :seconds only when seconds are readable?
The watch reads 12:39:14
